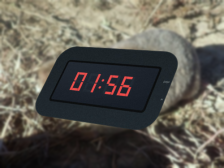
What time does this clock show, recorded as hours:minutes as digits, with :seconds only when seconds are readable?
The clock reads 1:56
